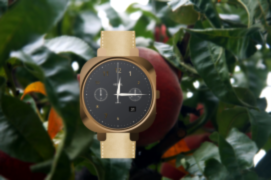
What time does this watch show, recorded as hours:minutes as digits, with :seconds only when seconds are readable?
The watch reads 12:15
